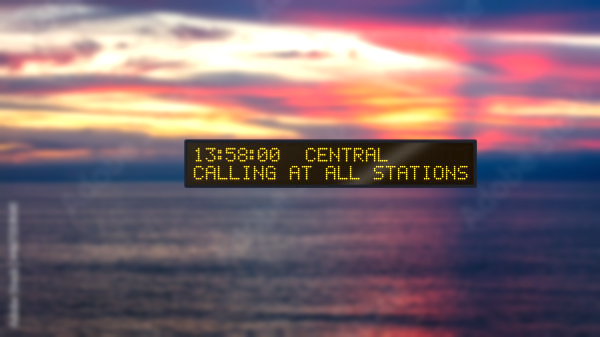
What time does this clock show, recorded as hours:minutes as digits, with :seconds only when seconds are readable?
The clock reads 13:58:00
